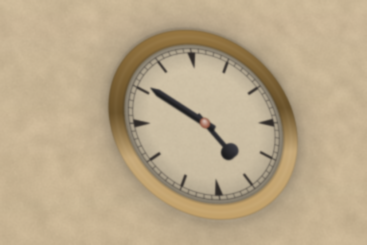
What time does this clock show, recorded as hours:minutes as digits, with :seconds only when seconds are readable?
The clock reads 4:51
